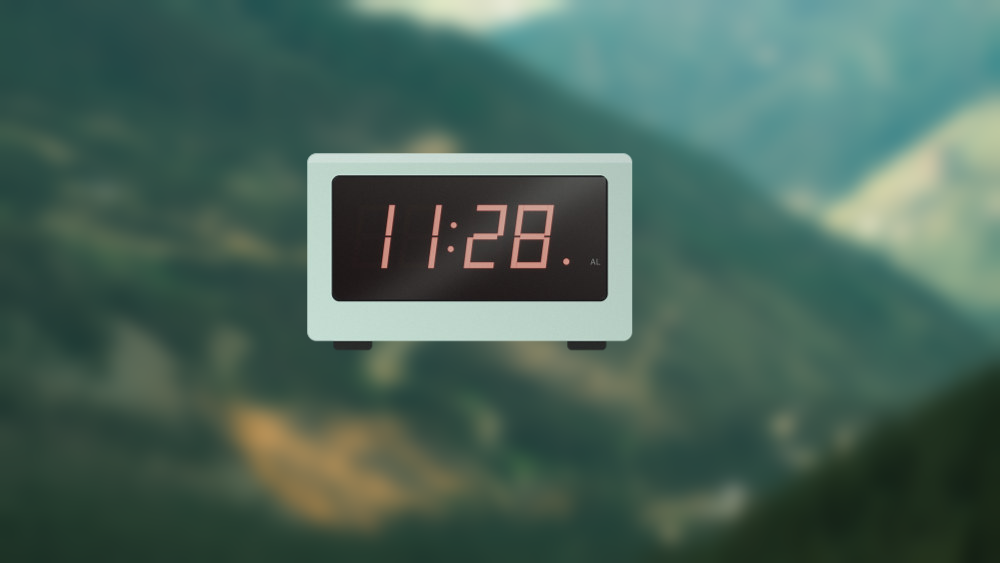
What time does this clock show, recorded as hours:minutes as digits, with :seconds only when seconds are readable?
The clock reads 11:28
